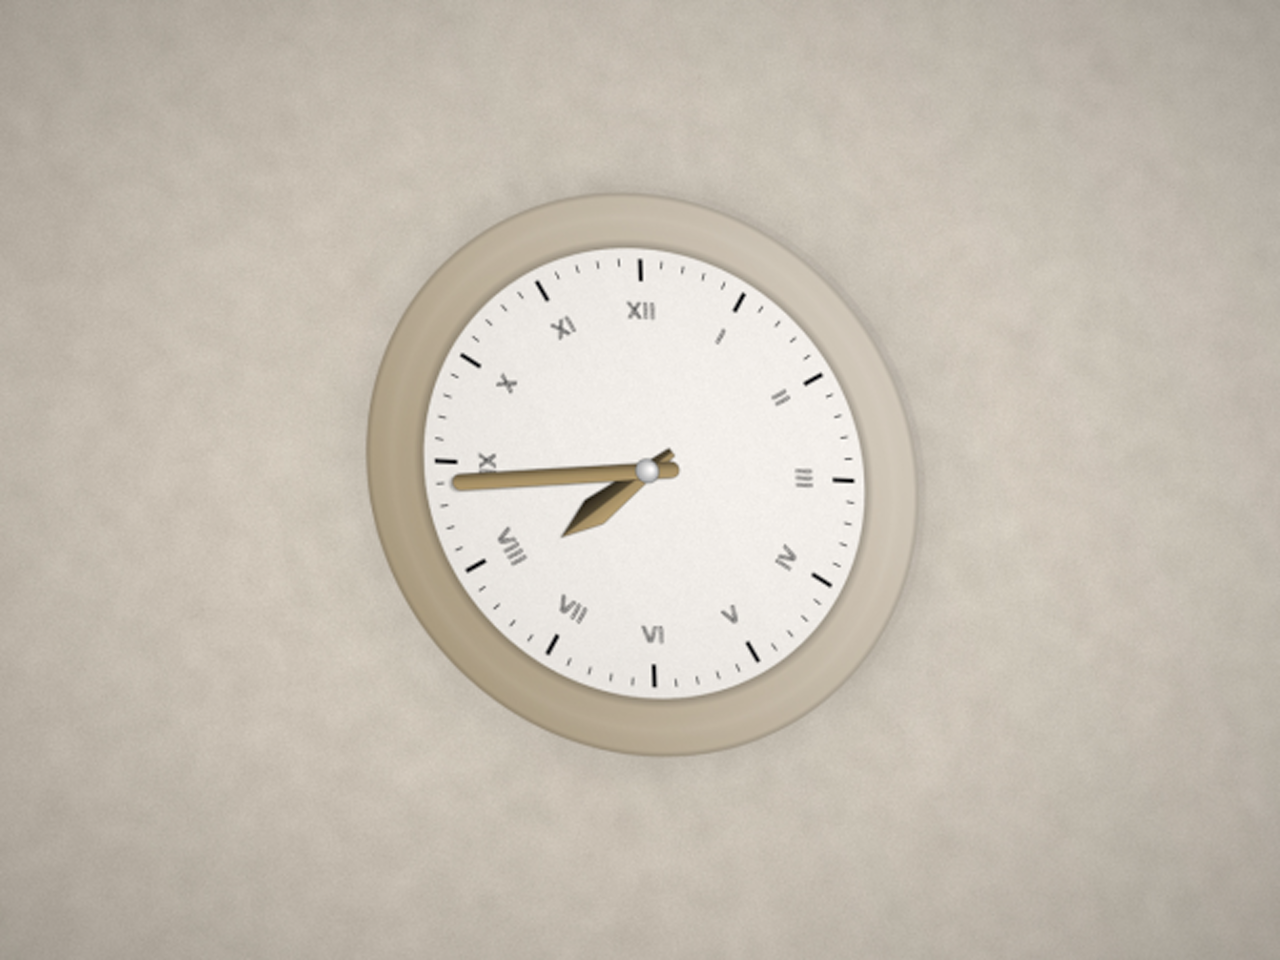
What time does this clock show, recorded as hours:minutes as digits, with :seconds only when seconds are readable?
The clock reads 7:44
